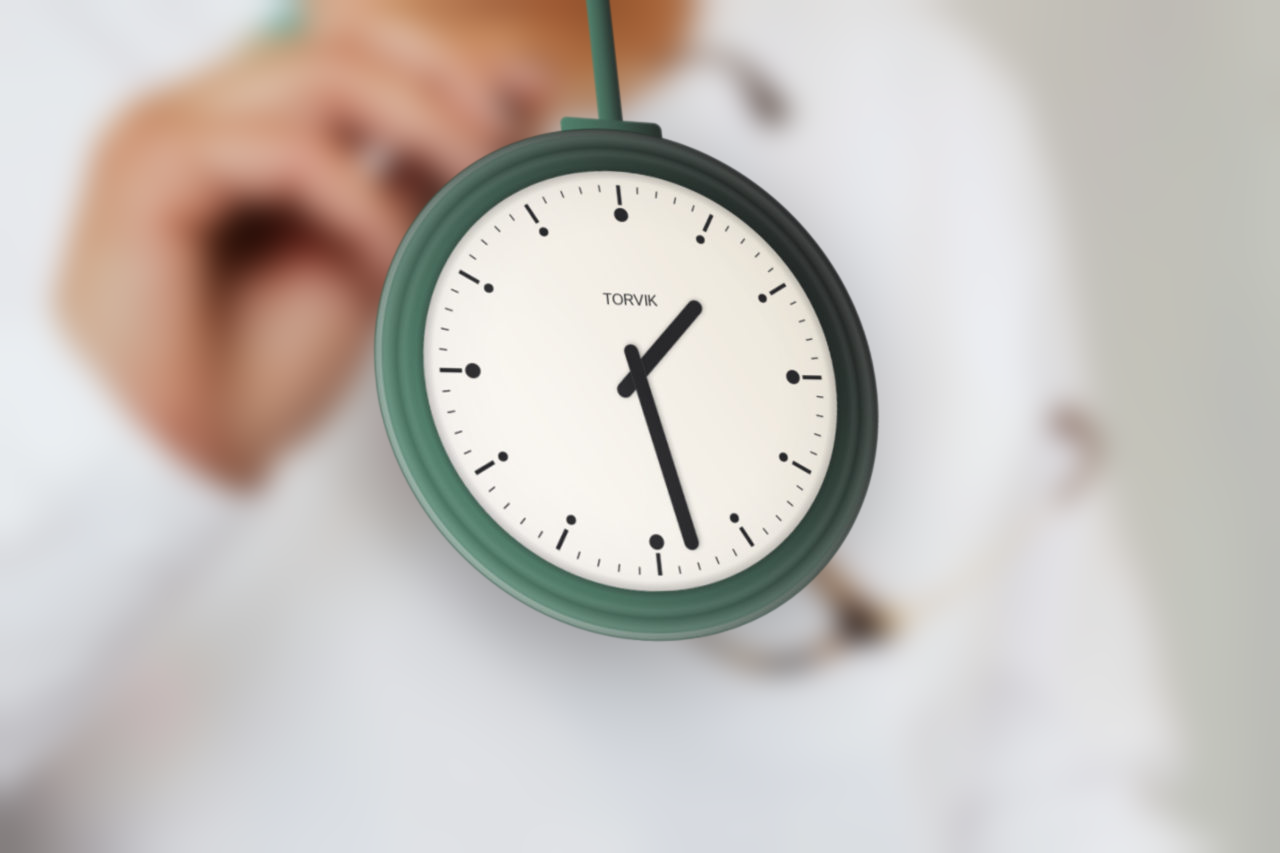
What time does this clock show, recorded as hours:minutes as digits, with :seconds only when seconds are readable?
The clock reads 1:28
